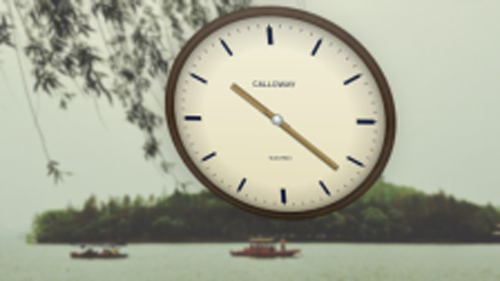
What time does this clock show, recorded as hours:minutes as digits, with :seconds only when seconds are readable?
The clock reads 10:22
